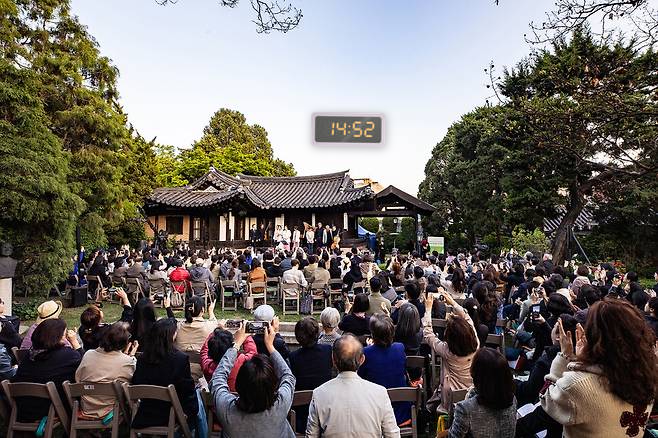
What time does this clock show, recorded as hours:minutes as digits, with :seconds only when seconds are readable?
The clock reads 14:52
